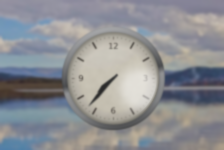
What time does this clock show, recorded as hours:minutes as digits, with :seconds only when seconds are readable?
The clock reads 7:37
